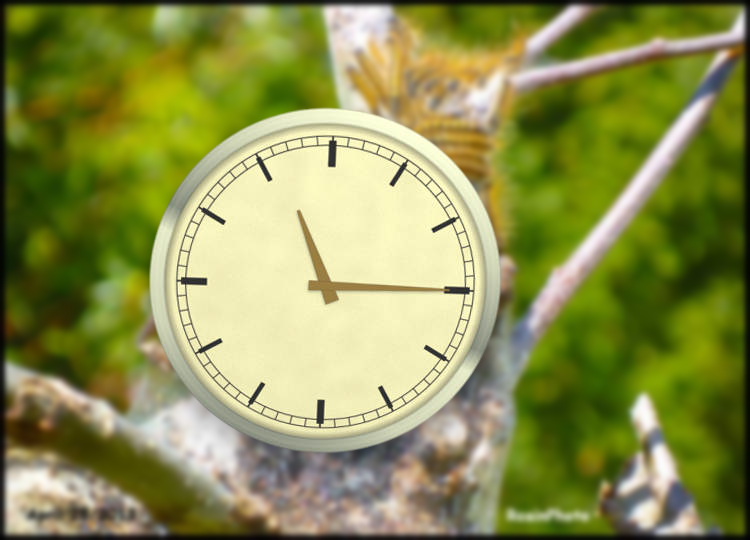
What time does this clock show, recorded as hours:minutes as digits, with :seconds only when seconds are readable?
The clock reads 11:15
